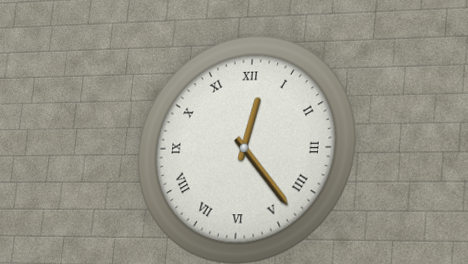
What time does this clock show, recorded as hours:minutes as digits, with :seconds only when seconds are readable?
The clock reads 12:23
